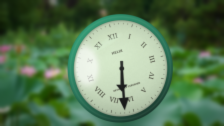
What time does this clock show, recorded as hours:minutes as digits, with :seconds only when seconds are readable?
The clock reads 6:32
